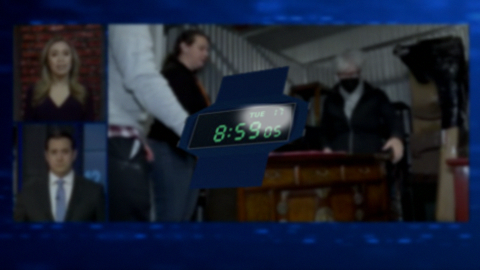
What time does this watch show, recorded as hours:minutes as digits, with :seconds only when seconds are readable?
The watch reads 8:59:05
